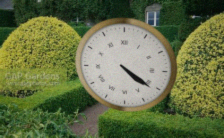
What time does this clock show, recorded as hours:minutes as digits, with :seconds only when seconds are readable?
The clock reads 4:21
